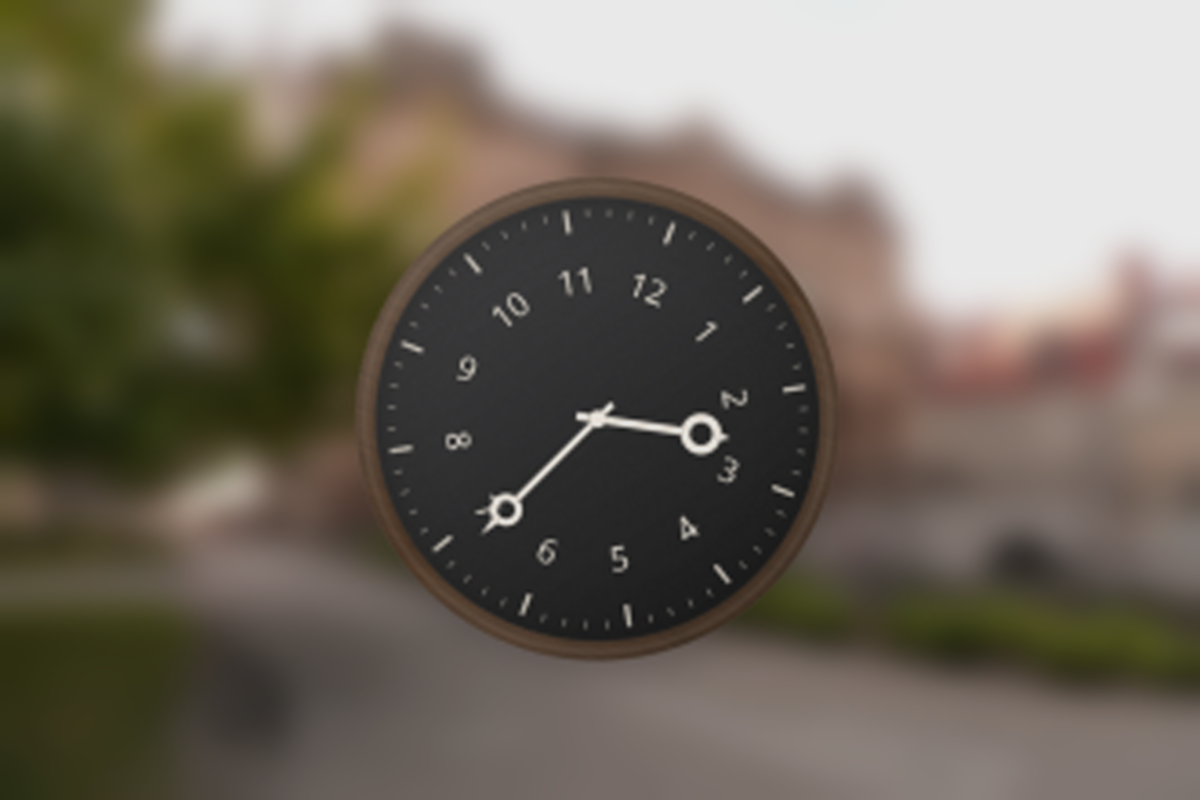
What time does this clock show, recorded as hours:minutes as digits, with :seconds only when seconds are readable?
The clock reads 2:34
